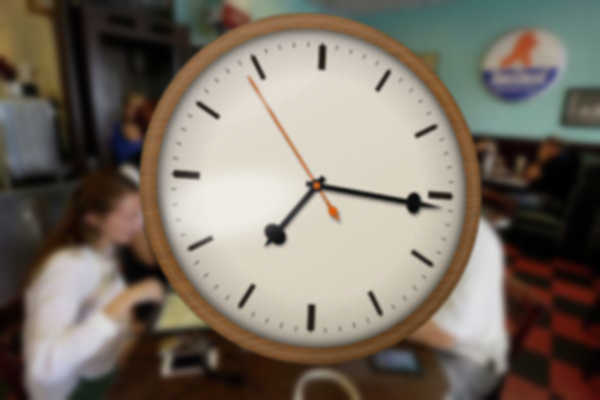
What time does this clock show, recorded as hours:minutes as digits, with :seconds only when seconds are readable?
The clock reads 7:15:54
